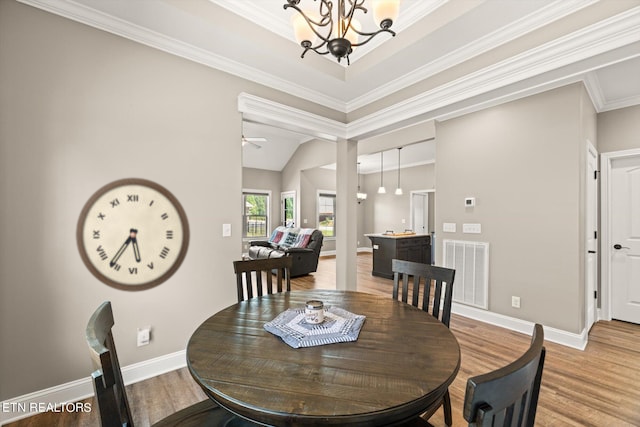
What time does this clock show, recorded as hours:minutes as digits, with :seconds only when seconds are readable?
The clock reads 5:36
